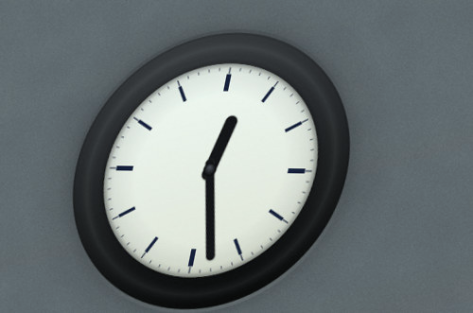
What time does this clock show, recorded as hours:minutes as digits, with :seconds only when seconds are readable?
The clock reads 12:28
